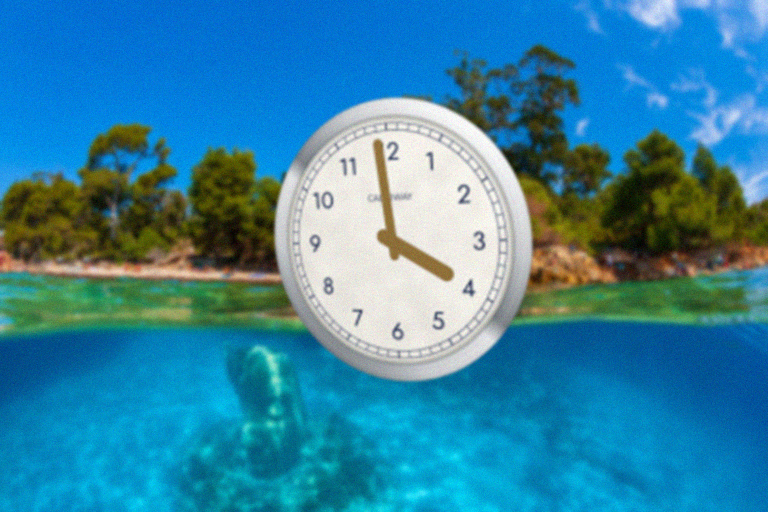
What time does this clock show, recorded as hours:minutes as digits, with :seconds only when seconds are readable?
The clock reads 3:59
